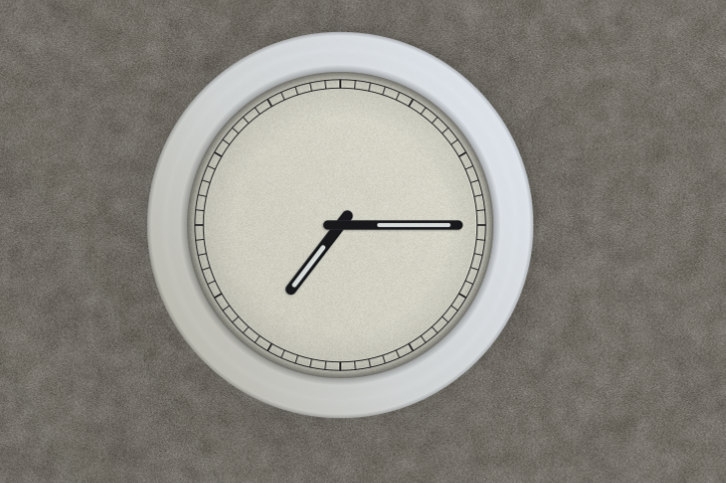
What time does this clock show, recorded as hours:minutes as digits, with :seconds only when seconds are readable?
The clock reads 7:15
